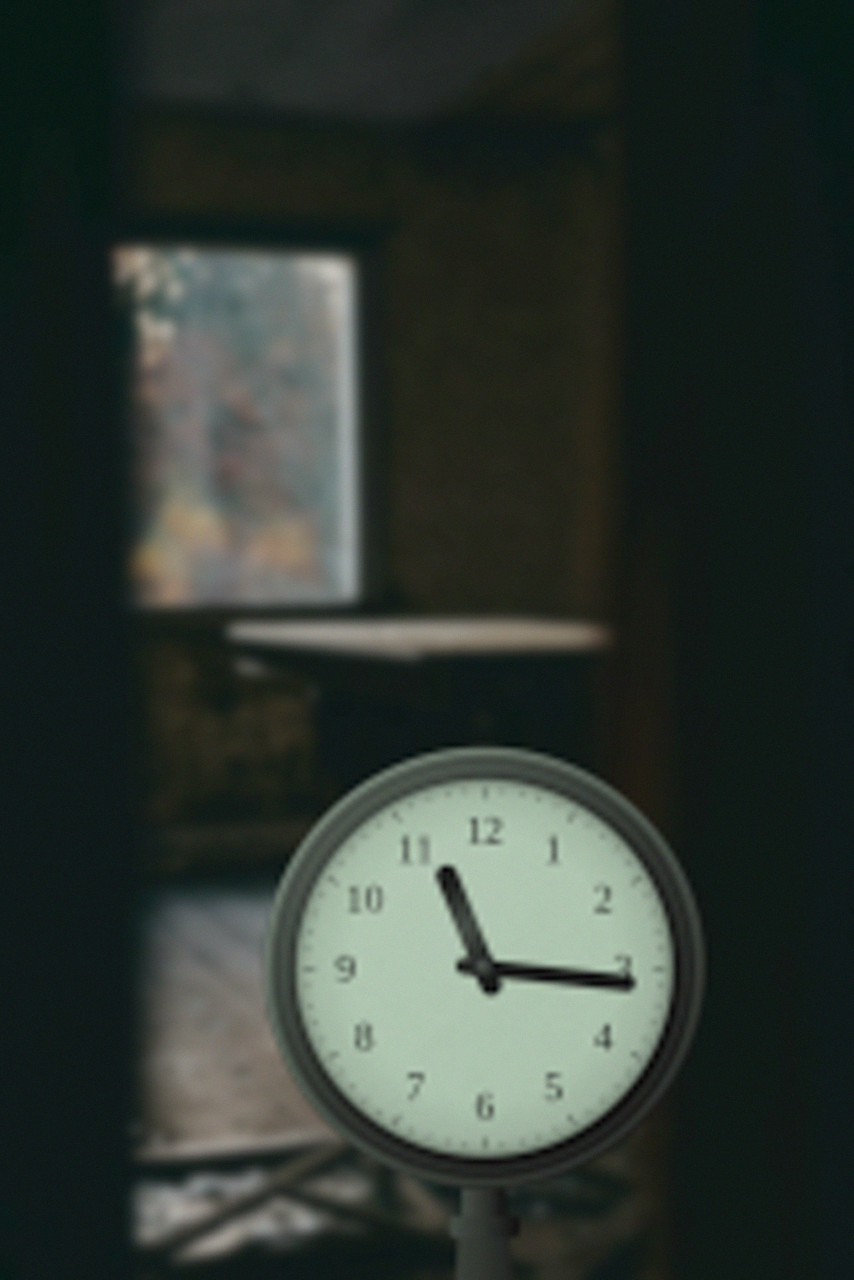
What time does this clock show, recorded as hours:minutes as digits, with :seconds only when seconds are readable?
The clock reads 11:16
